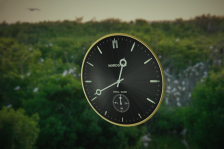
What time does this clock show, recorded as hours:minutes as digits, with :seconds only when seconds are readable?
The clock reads 12:41
